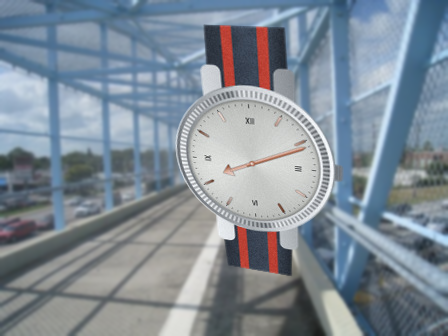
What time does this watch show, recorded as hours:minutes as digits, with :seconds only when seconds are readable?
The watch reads 8:11
